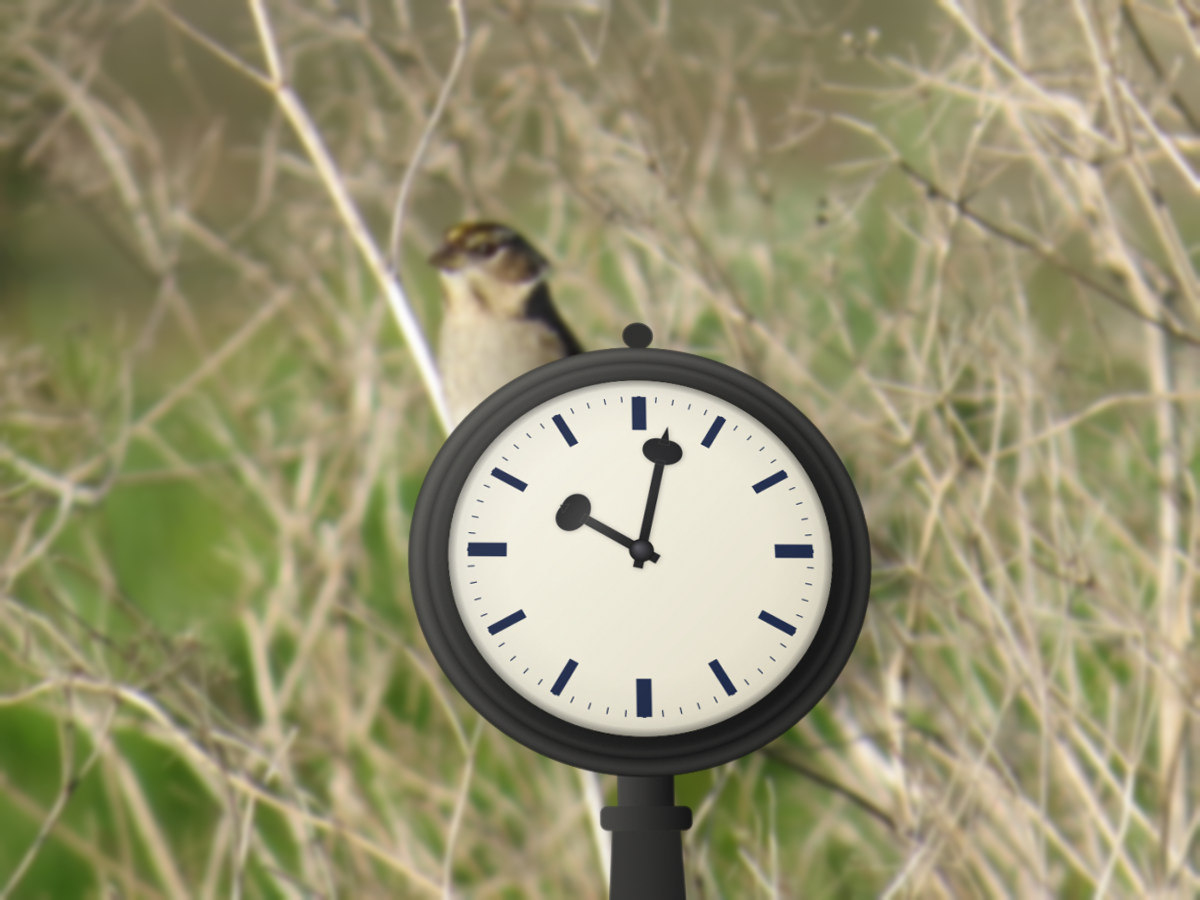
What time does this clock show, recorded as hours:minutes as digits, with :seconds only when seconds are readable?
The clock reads 10:02
